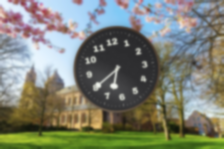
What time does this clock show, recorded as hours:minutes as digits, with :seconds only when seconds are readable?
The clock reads 6:40
